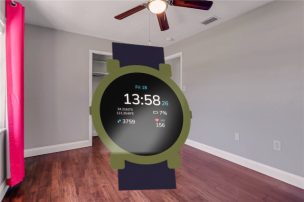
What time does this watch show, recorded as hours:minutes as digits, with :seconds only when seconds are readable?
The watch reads 13:58
